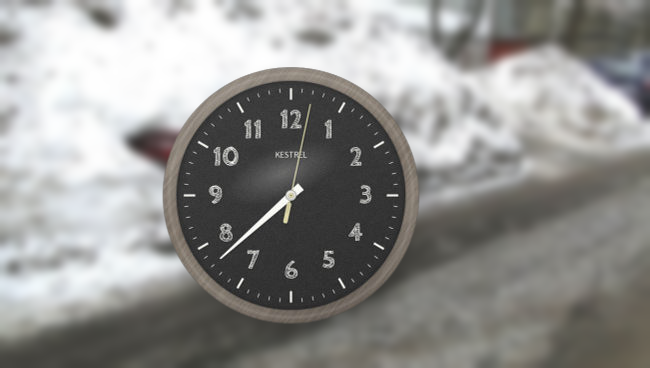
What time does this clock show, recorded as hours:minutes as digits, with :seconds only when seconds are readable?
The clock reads 7:38:02
